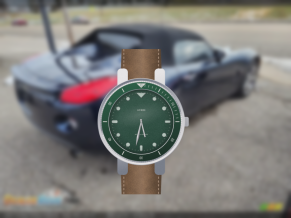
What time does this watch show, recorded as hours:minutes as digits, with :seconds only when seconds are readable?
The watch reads 5:32
